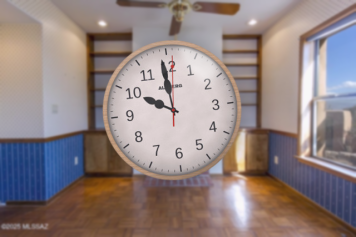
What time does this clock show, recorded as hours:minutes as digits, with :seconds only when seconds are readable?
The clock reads 9:59:01
